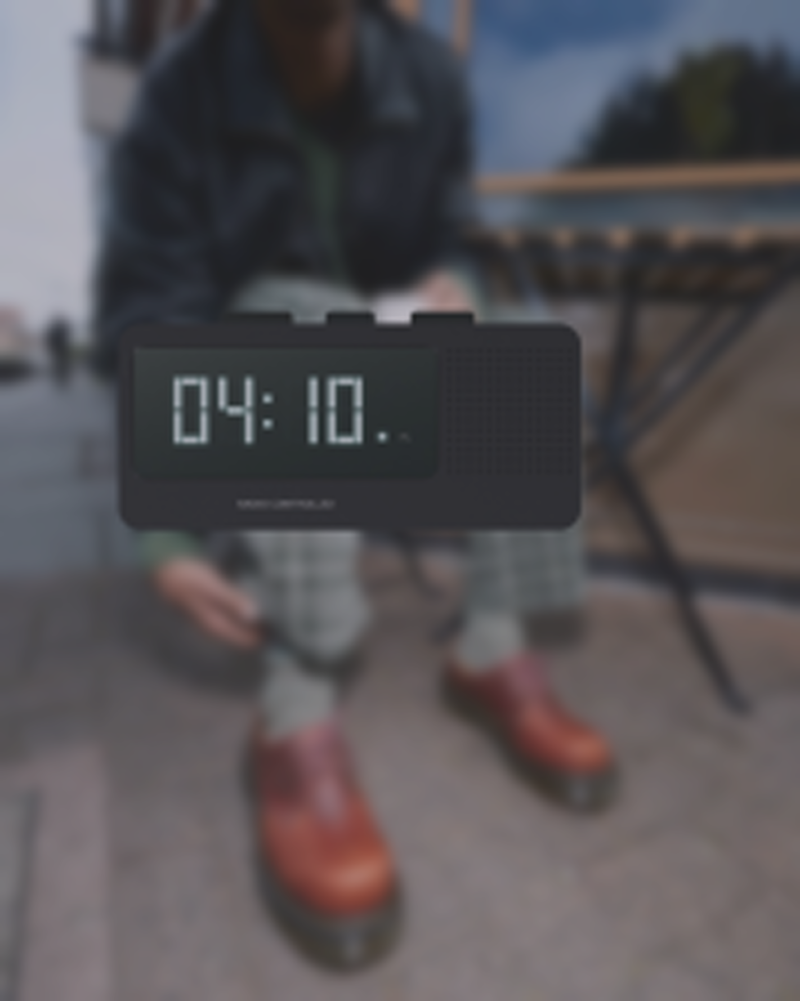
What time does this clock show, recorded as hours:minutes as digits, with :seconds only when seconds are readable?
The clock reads 4:10
